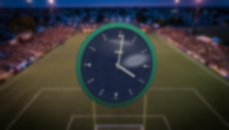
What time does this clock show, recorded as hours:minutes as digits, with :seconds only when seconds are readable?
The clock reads 4:01
